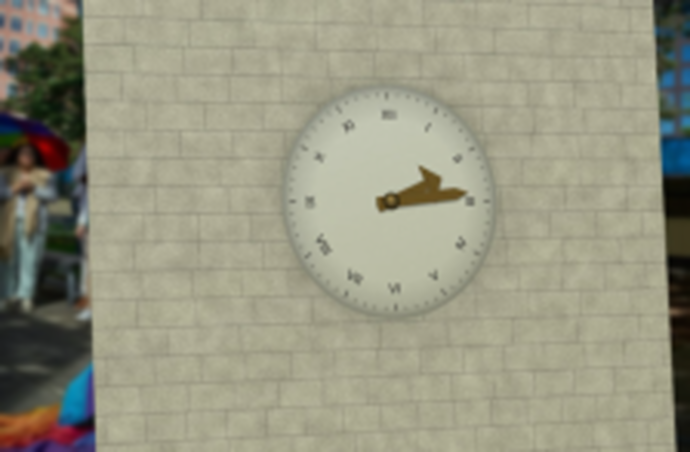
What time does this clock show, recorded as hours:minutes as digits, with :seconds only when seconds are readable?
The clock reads 2:14
